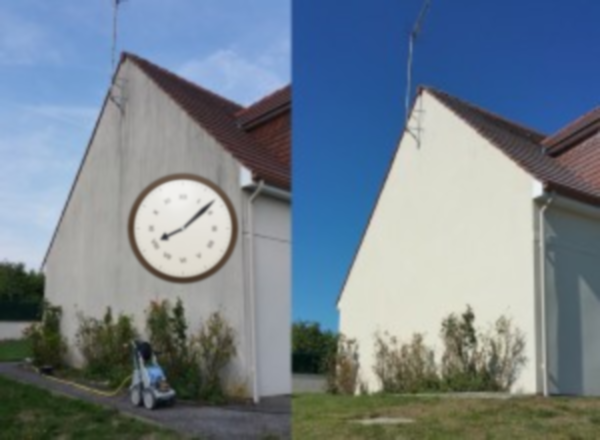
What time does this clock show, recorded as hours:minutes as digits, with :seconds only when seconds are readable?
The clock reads 8:08
